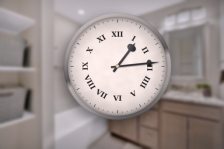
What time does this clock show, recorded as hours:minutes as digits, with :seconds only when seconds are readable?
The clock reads 1:14
